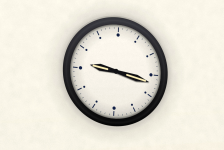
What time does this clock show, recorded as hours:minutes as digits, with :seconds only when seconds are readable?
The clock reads 9:17
